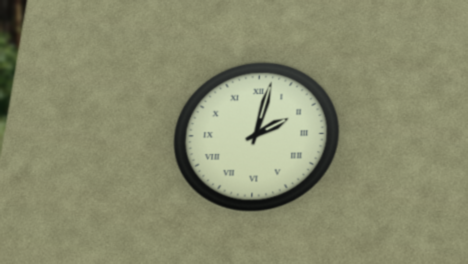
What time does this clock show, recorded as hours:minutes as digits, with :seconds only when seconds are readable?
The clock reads 2:02
